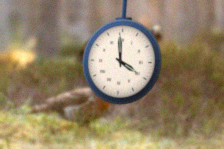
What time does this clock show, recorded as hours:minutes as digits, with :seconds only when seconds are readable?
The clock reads 3:59
